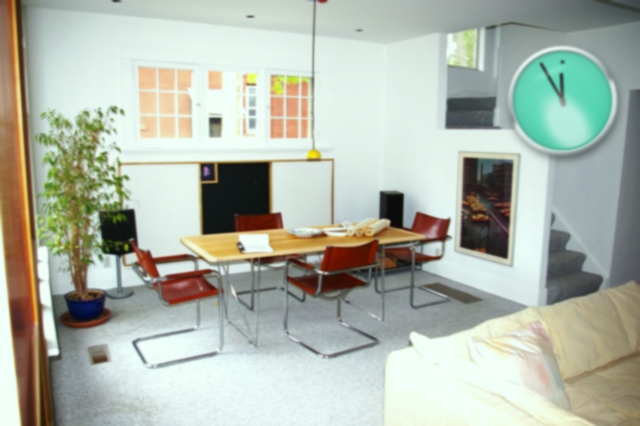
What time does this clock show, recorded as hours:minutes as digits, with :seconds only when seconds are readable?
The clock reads 11:55
